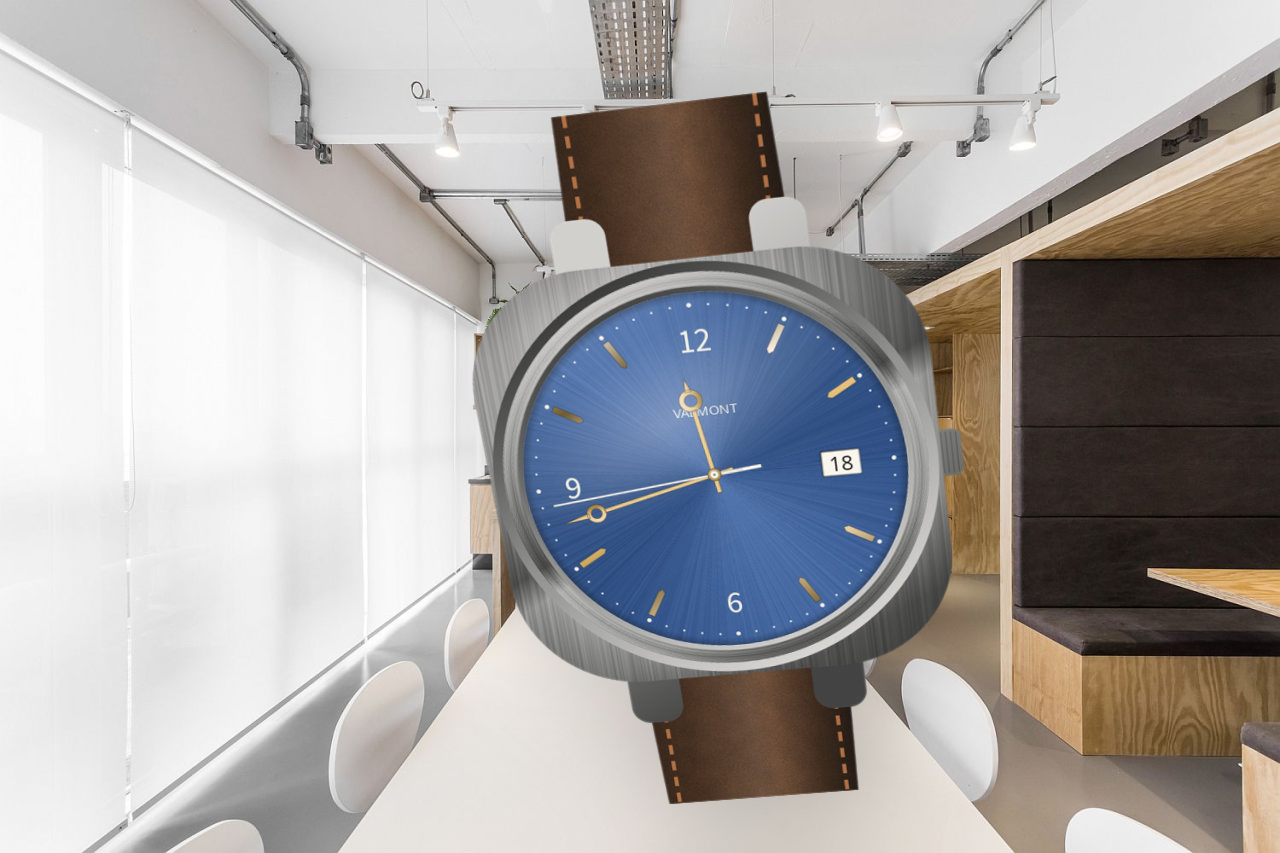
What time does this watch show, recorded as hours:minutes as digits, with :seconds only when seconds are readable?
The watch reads 11:42:44
